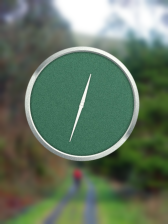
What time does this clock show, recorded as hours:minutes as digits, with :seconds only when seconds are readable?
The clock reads 12:33
